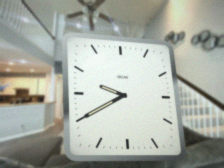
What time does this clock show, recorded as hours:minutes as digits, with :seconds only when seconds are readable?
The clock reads 9:40
